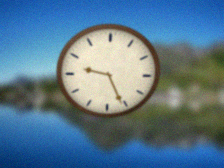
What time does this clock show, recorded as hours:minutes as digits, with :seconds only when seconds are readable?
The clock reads 9:26
